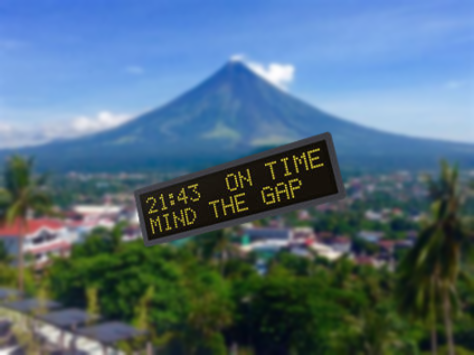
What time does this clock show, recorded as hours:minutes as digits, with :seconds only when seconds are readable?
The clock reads 21:43
